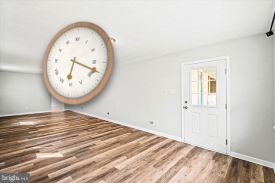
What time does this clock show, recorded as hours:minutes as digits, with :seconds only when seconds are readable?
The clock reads 6:18
